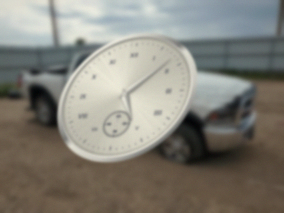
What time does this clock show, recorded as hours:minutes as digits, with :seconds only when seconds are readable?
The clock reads 5:08
